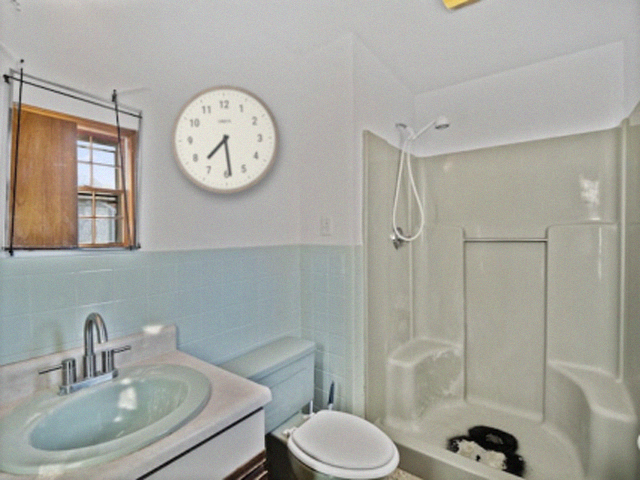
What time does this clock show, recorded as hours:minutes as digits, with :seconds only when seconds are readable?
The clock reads 7:29
